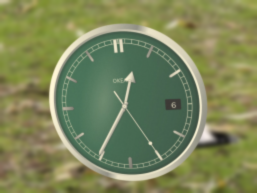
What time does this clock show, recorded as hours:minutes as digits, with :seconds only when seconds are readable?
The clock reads 12:35:25
